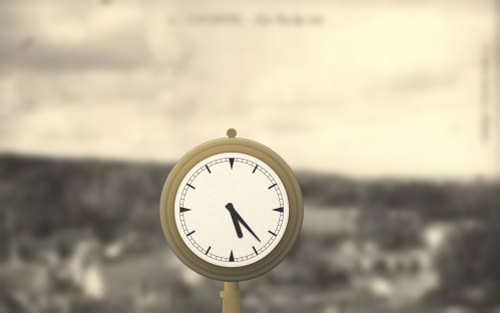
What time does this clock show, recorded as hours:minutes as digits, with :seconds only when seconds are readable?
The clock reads 5:23
